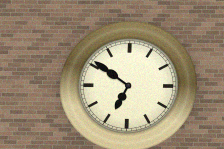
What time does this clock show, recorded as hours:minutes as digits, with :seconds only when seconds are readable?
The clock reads 6:51
